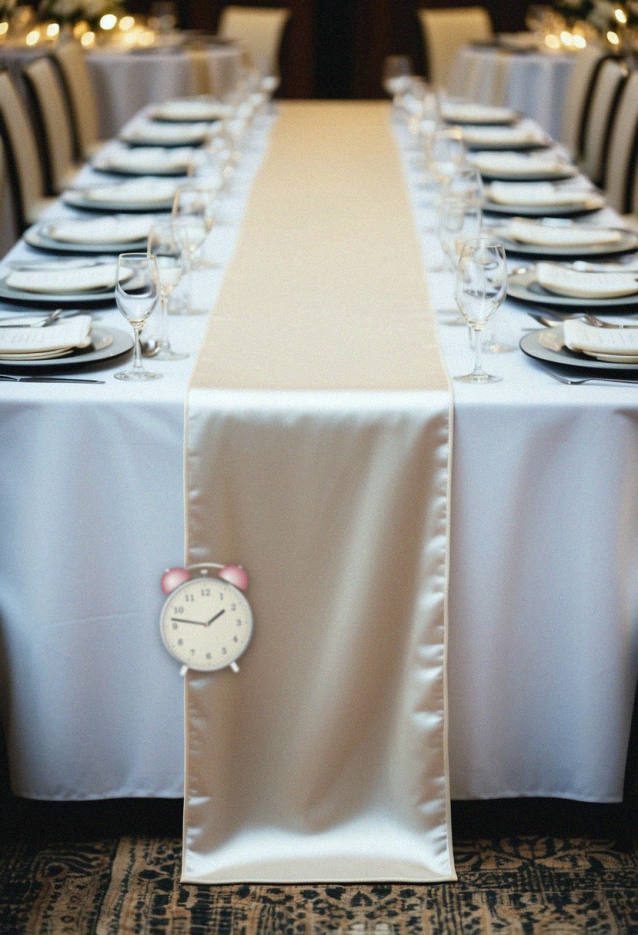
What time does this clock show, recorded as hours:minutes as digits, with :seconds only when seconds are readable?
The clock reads 1:47
